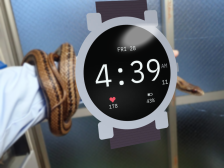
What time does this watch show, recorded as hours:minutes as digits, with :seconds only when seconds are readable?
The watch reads 4:39
